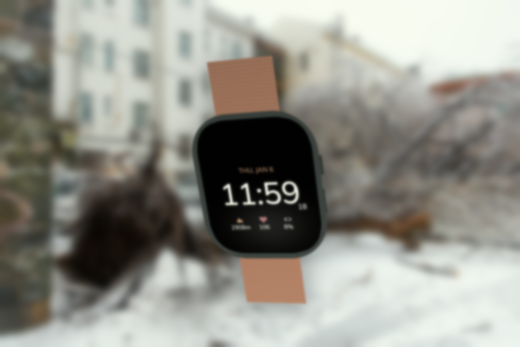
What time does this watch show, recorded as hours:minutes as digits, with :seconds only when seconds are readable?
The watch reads 11:59
